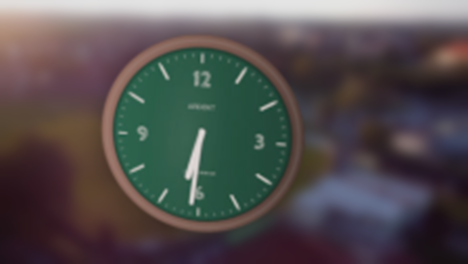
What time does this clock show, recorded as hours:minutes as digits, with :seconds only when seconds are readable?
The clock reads 6:31
